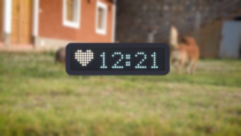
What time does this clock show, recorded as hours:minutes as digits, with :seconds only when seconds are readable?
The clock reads 12:21
